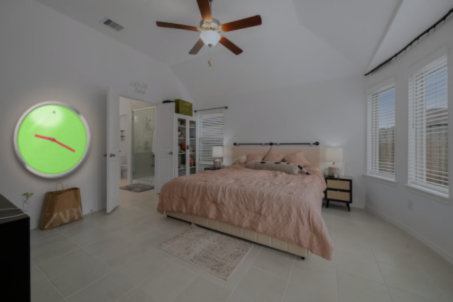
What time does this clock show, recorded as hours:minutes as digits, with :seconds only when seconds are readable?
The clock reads 9:19
